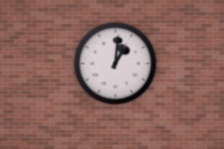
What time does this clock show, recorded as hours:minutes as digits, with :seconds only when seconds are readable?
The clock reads 1:01
